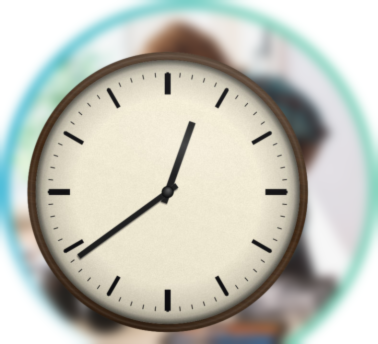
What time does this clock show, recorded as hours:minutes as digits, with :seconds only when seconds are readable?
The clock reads 12:39
